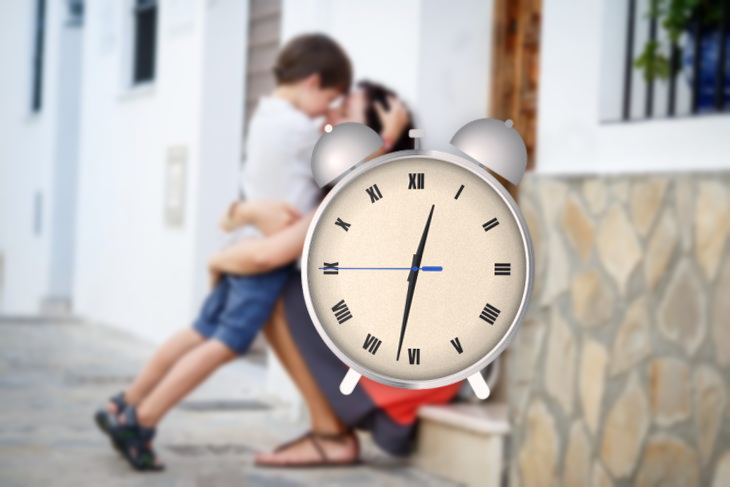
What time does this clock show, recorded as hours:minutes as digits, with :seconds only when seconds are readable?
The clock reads 12:31:45
